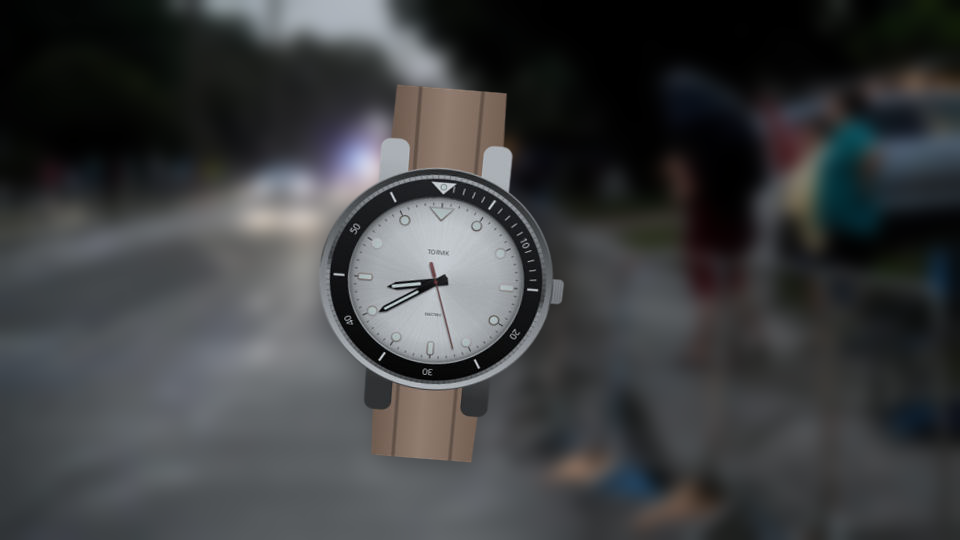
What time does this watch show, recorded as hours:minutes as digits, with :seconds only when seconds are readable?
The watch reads 8:39:27
